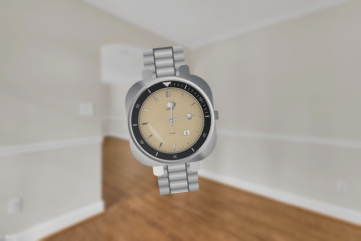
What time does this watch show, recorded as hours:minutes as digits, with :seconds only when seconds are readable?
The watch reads 12:14
